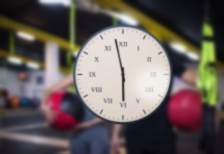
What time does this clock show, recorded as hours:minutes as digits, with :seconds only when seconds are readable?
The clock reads 5:58
